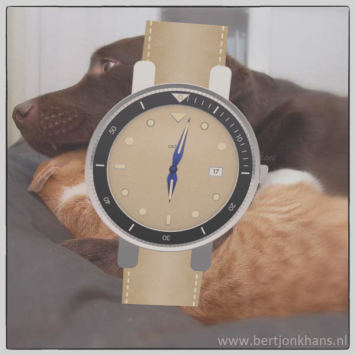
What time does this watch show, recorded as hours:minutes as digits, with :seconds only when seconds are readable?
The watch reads 6:02
